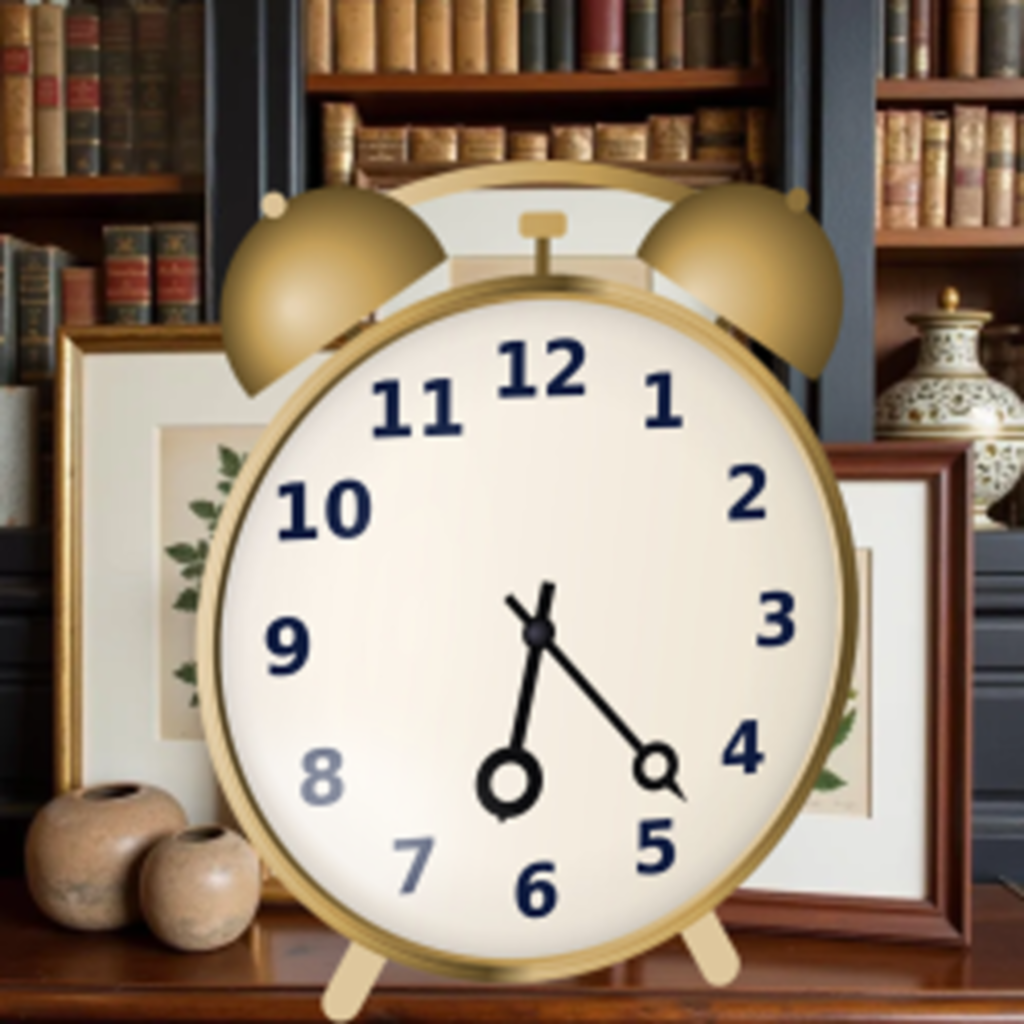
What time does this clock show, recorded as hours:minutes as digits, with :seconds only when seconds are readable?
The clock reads 6:23
